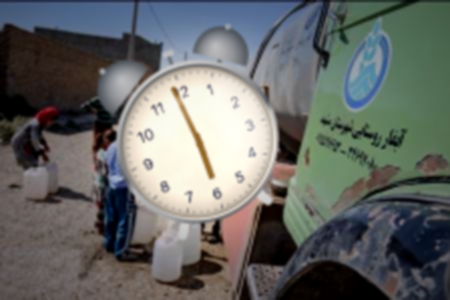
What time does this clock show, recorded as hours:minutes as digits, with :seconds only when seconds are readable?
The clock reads 5:59
